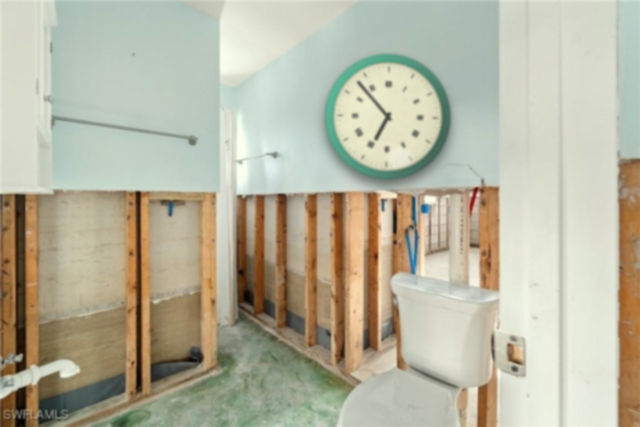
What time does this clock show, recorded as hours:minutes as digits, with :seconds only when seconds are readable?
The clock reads 6:53
